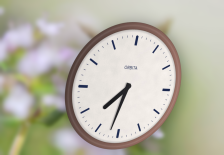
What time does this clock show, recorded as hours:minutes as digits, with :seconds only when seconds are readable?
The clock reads 7:32
